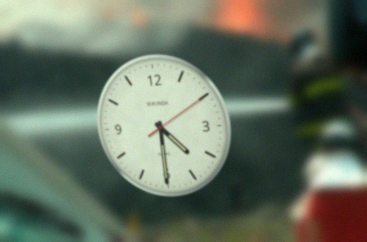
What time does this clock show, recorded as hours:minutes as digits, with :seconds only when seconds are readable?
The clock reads 4:30:10
